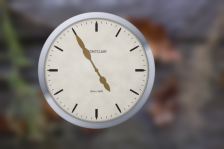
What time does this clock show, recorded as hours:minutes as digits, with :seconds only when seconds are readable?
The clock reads 4:55
